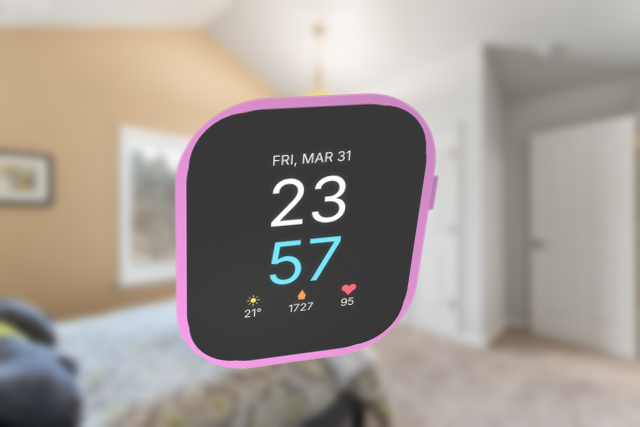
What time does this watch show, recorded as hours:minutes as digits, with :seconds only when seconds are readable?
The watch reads 23:57
